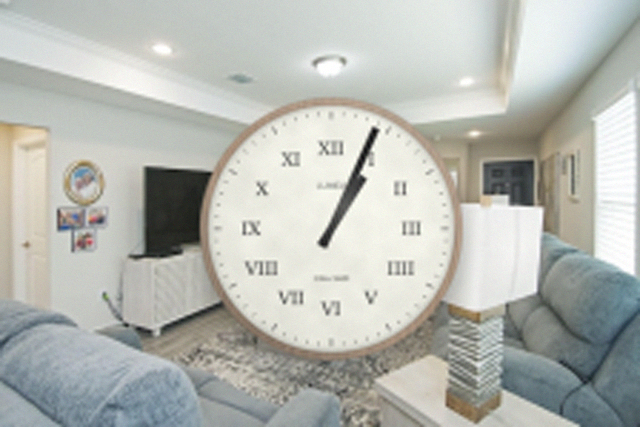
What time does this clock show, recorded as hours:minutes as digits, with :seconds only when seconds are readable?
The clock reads 1:04
